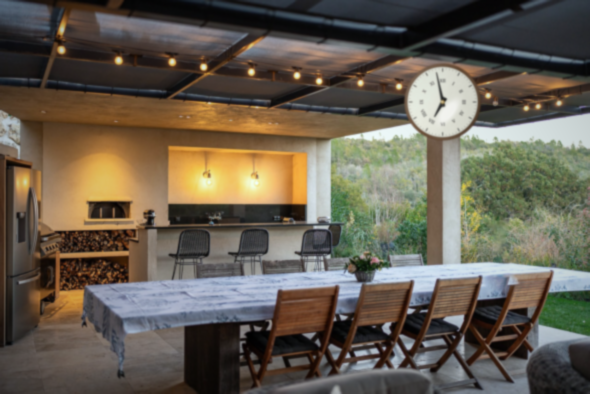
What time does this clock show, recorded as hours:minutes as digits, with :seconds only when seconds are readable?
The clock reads 6:58
